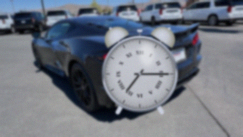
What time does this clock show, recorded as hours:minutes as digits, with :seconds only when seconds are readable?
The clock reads 7:15
